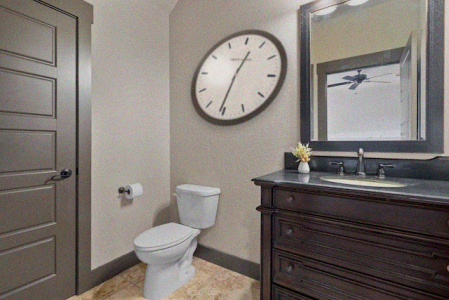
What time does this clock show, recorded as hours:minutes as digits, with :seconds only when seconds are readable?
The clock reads 12:31
